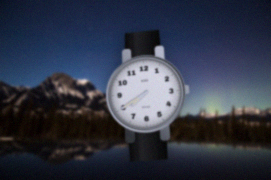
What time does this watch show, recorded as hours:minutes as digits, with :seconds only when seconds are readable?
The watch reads 7:40
